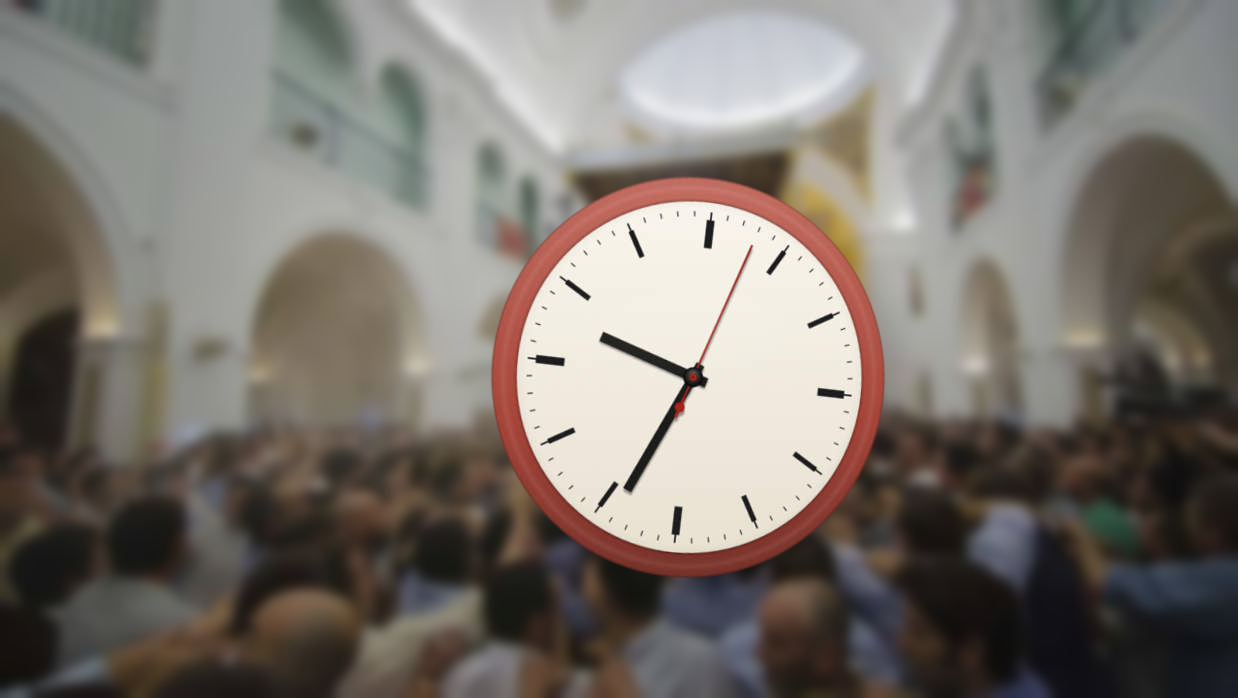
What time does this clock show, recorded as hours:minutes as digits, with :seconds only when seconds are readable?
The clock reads 9:34:03
